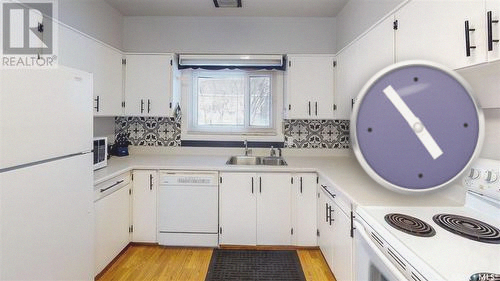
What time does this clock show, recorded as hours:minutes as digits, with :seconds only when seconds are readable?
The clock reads 4:54
